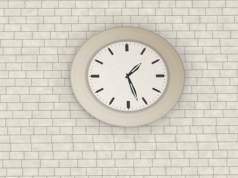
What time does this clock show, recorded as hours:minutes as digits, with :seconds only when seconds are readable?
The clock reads 1:27
